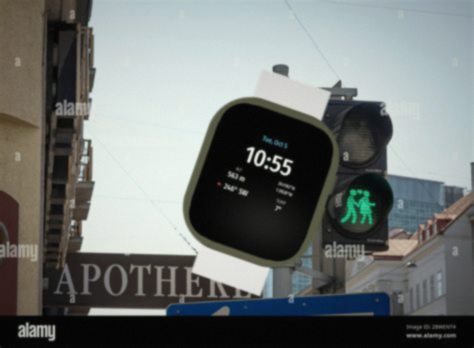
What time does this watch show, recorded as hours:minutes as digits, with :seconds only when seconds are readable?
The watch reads 10:55
